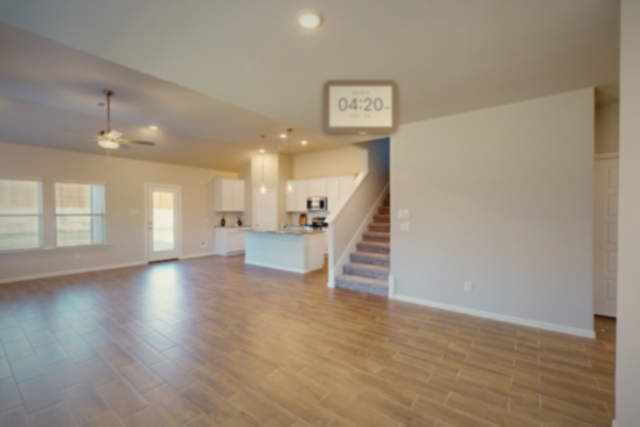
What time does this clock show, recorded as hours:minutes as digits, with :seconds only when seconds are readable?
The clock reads 4:20
